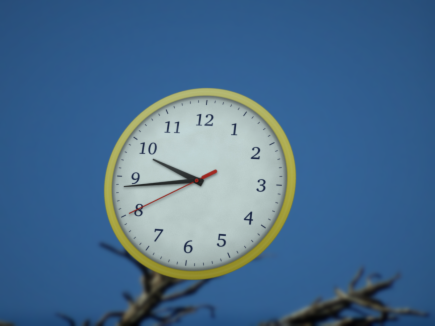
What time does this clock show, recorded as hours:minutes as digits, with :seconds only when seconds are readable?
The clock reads 9:43:40
